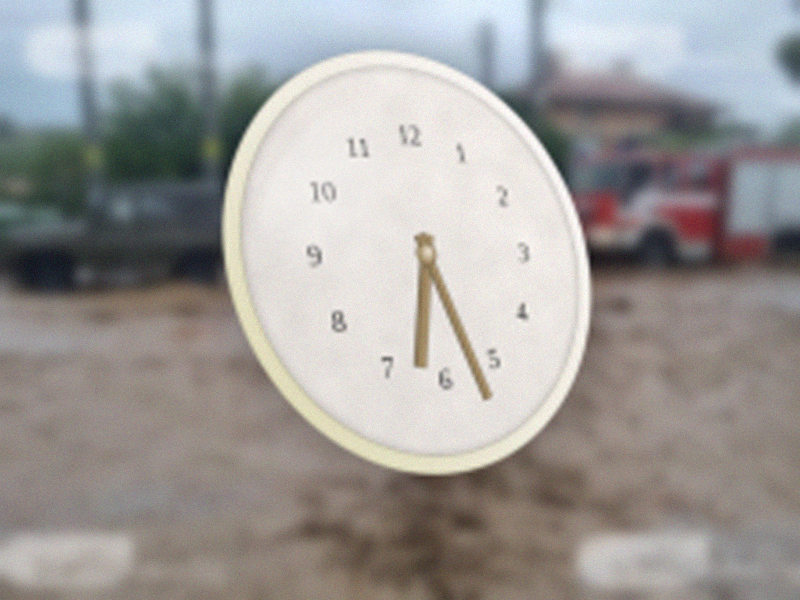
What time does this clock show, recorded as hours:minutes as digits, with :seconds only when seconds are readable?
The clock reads 6:27
